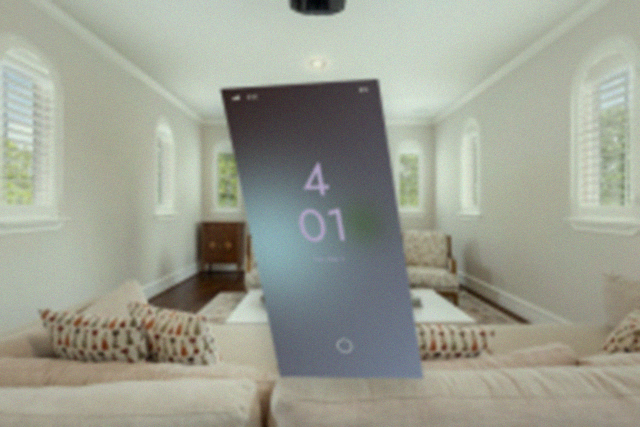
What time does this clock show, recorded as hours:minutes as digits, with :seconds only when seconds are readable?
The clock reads 4:01
